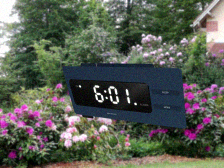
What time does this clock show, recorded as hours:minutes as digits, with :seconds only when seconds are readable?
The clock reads 6:01
